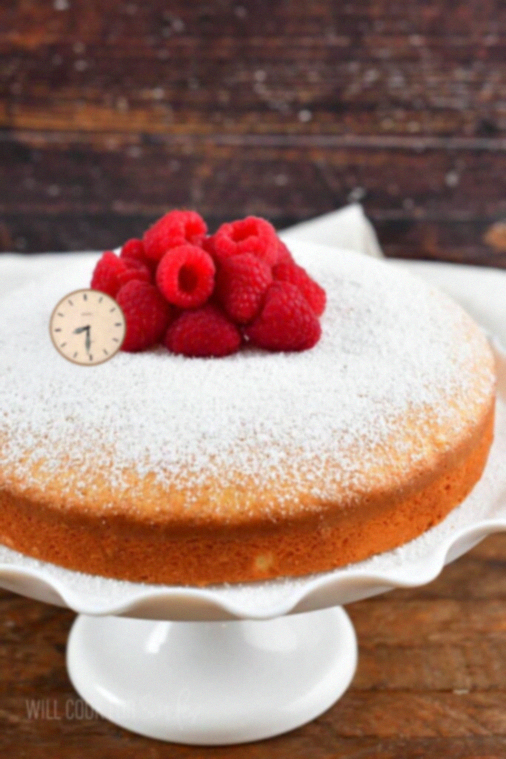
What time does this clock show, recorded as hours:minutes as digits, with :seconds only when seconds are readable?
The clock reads 8:31
